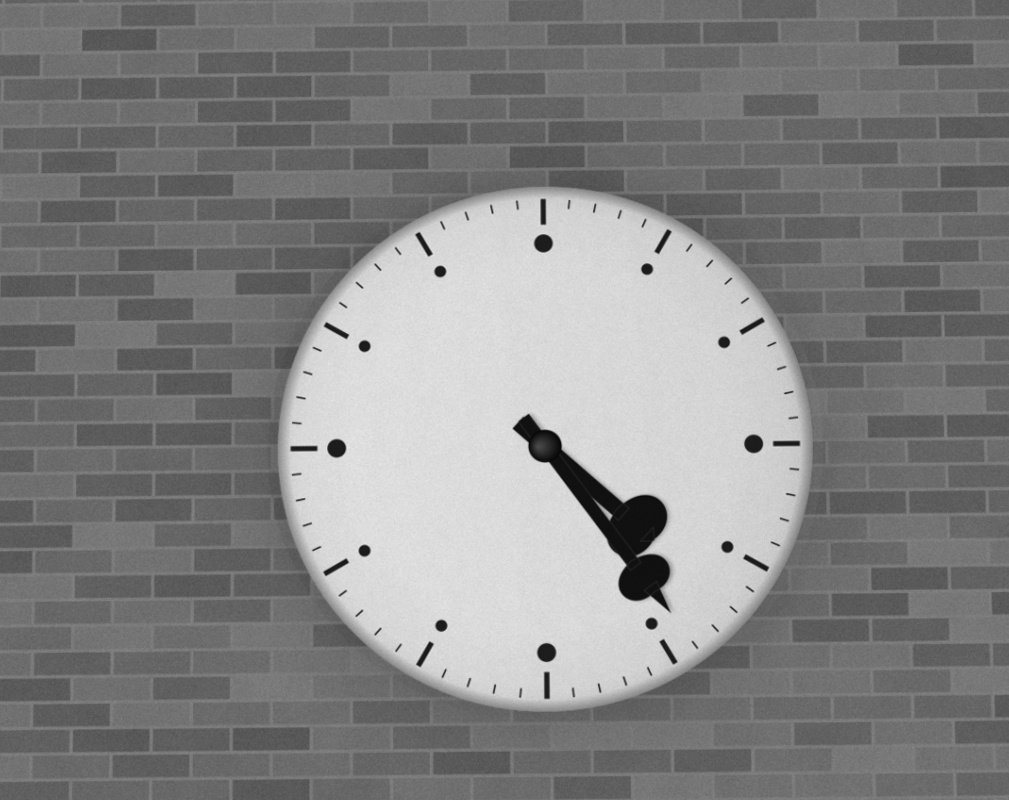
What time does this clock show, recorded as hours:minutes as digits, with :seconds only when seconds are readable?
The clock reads 4:24
